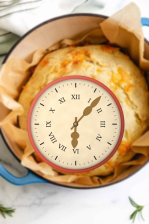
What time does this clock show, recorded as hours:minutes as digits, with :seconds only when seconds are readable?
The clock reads 6:07
